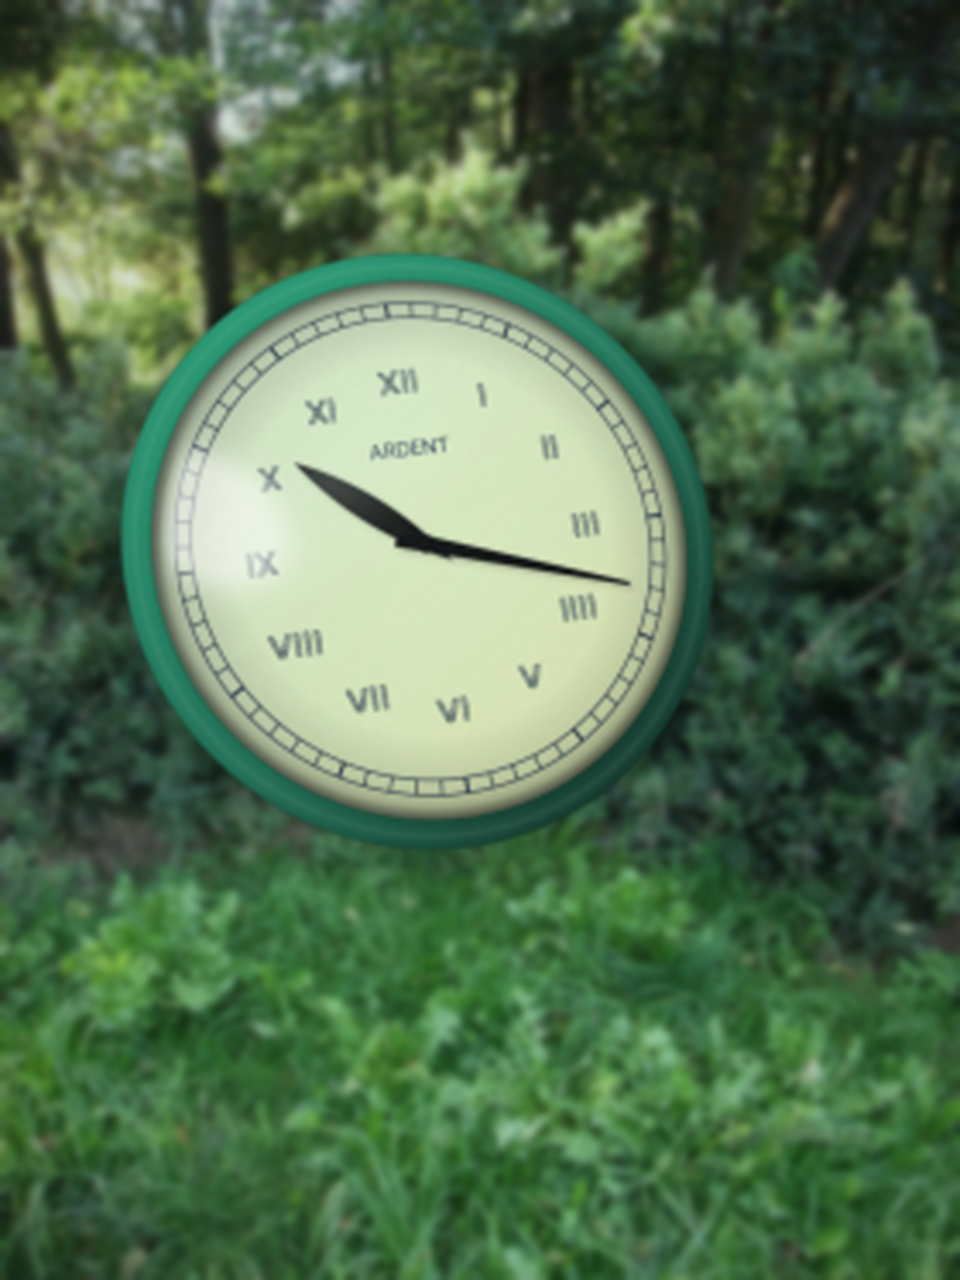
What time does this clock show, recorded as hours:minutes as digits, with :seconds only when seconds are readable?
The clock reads 10:18
